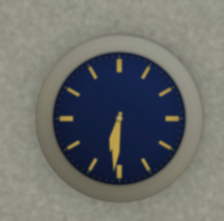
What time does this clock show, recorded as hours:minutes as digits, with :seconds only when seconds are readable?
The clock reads 6:31
